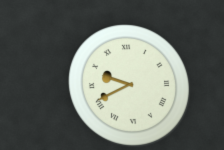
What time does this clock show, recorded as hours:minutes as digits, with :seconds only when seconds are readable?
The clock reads 9:41
